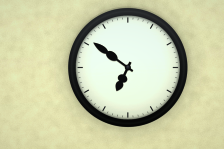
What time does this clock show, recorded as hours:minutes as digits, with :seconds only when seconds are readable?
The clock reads 6:51
